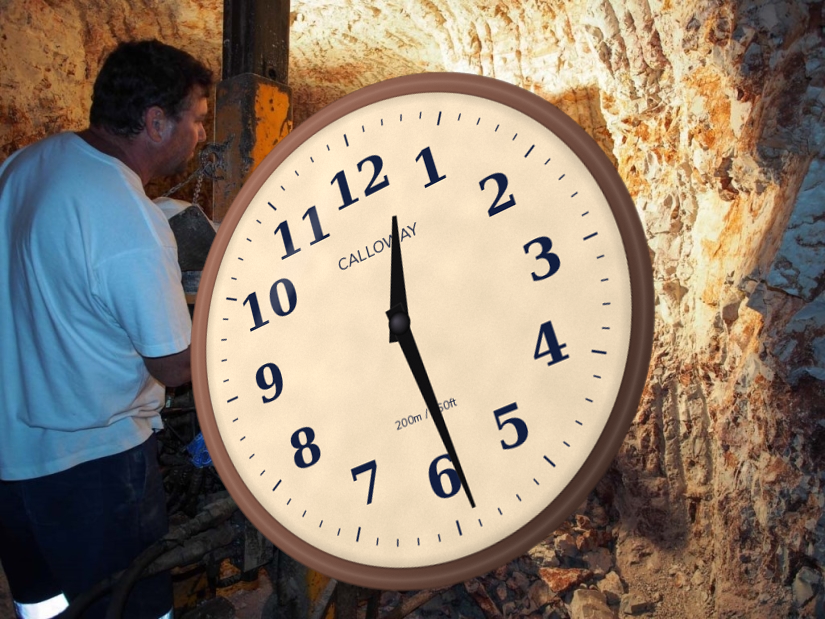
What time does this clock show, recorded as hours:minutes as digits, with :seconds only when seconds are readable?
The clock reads 12:29
